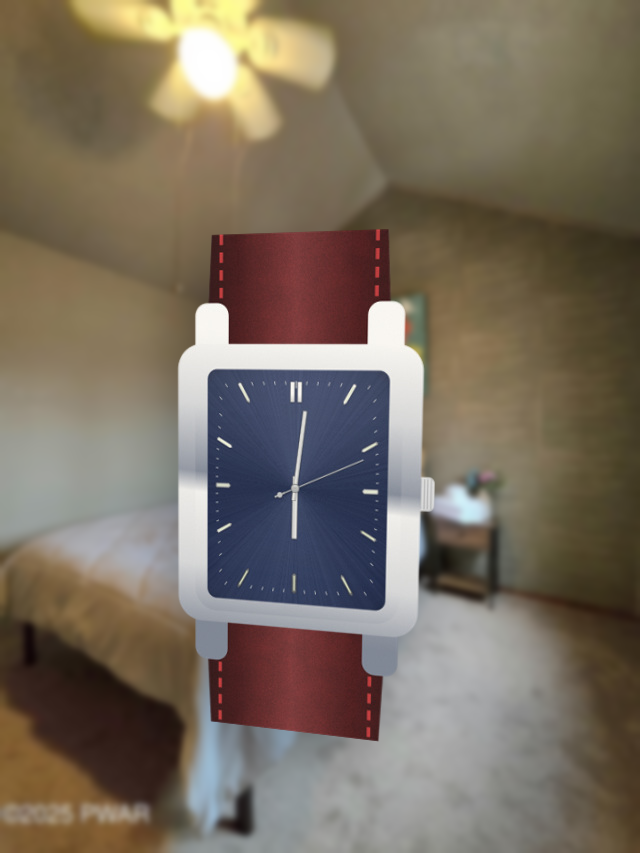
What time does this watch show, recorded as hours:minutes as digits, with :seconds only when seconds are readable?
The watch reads 6:01:11
